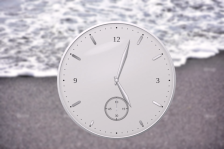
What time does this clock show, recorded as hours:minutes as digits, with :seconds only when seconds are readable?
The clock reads 5:03
